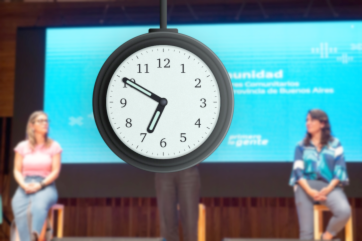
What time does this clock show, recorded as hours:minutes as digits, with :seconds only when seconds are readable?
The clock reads 6:50
